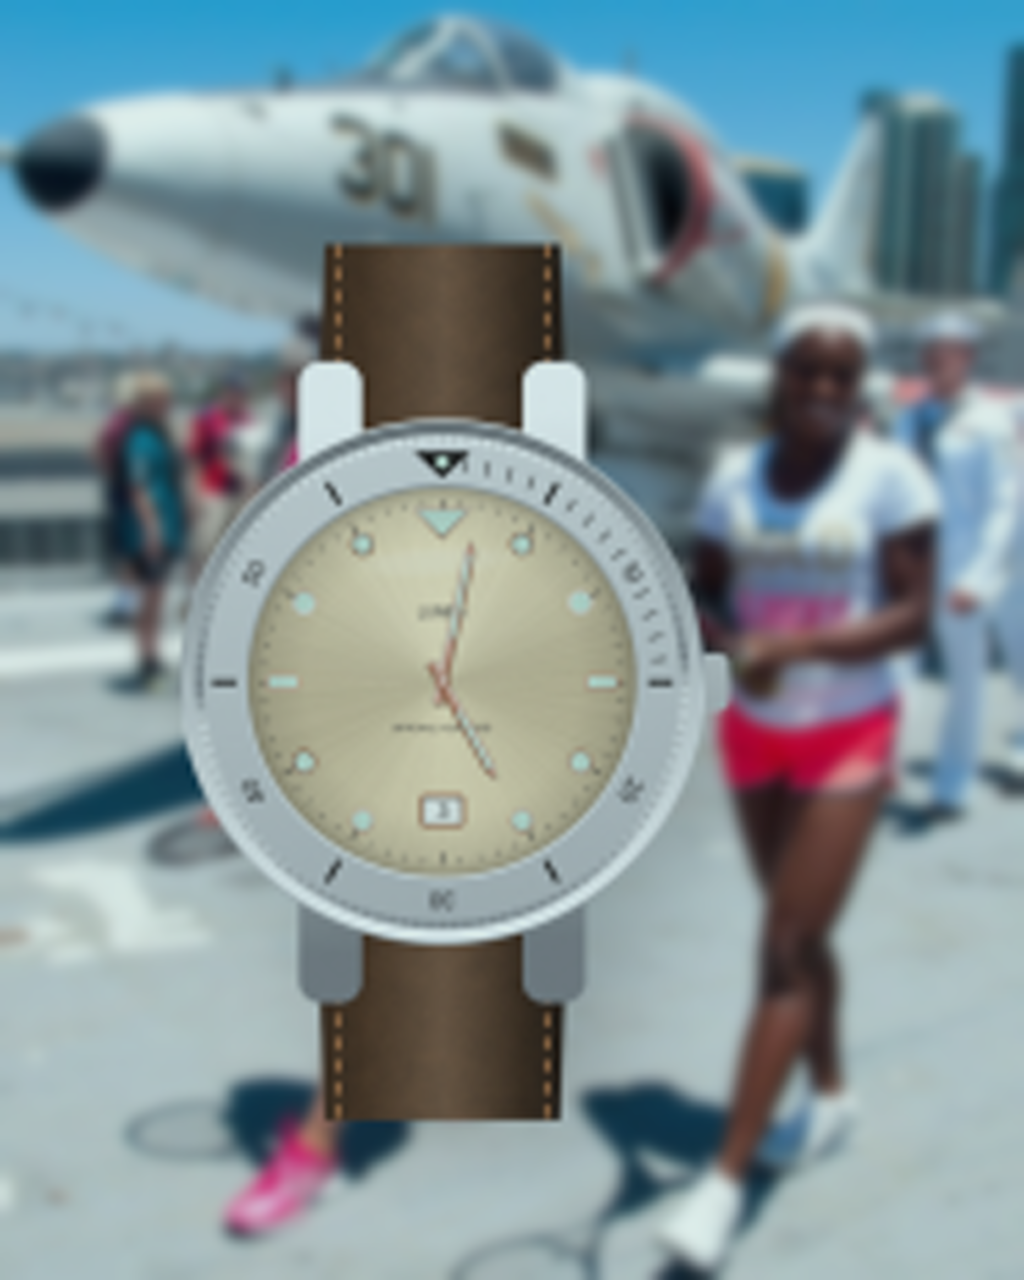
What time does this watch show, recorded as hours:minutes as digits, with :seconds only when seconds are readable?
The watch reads 5:02
